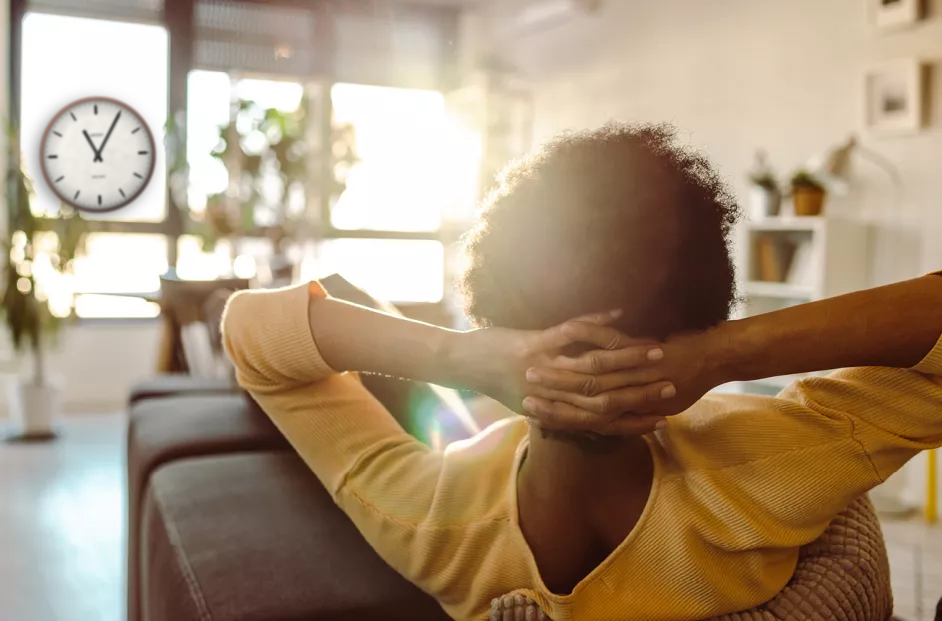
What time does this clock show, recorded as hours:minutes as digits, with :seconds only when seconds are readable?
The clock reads 11:05
